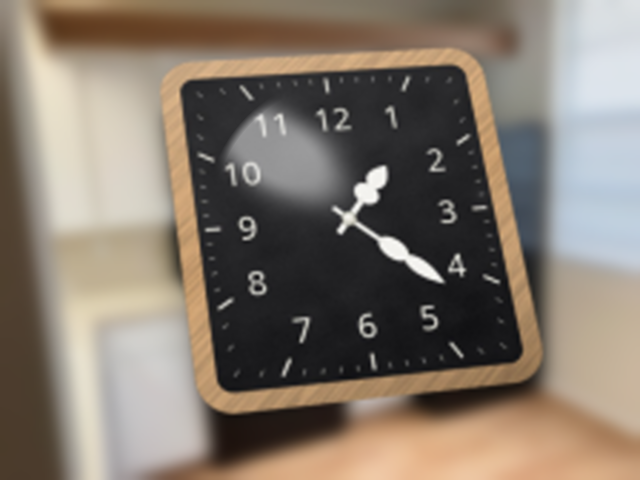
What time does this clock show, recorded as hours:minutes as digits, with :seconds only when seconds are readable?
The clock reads 1:22
